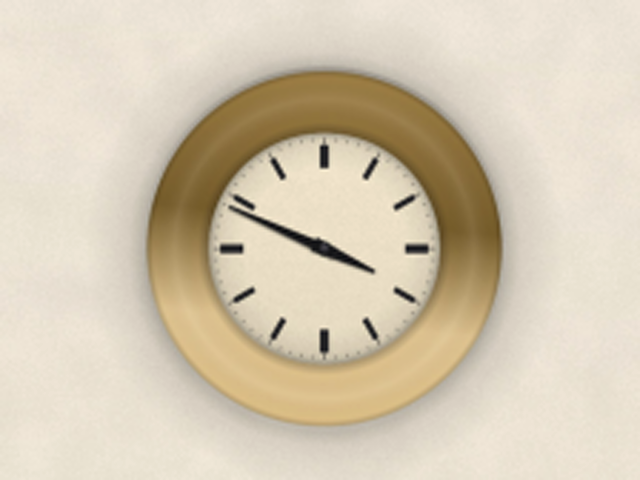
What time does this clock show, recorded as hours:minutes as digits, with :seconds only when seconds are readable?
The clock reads 3:49
